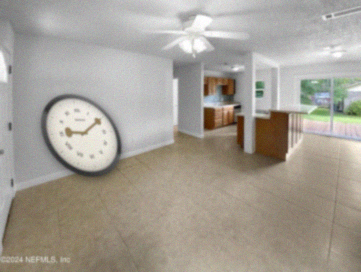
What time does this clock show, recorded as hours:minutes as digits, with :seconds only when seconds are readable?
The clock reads 9:10
